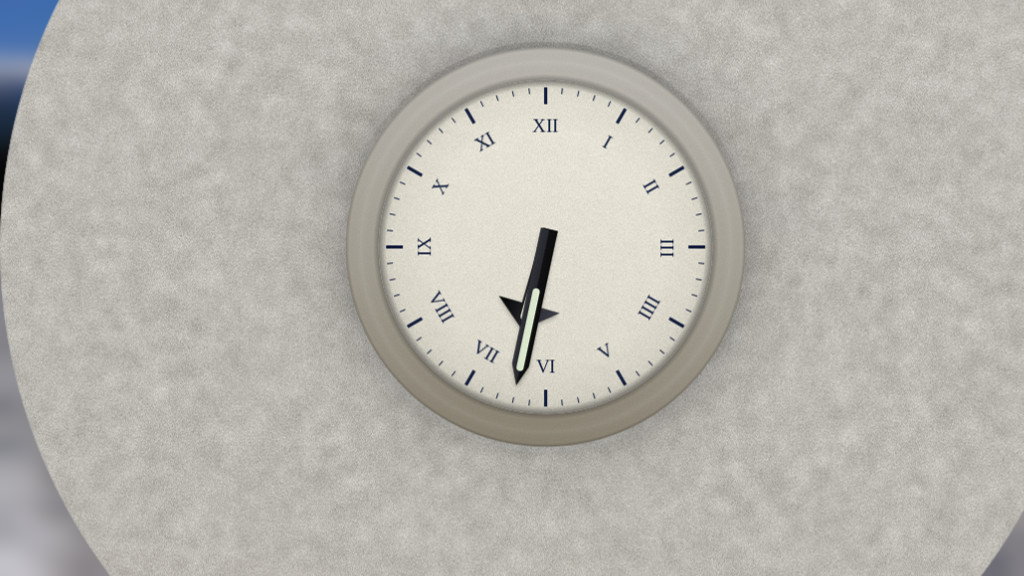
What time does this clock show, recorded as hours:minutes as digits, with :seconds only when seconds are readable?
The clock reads 6:32
